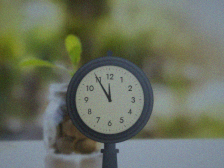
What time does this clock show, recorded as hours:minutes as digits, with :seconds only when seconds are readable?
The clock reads 11:55
